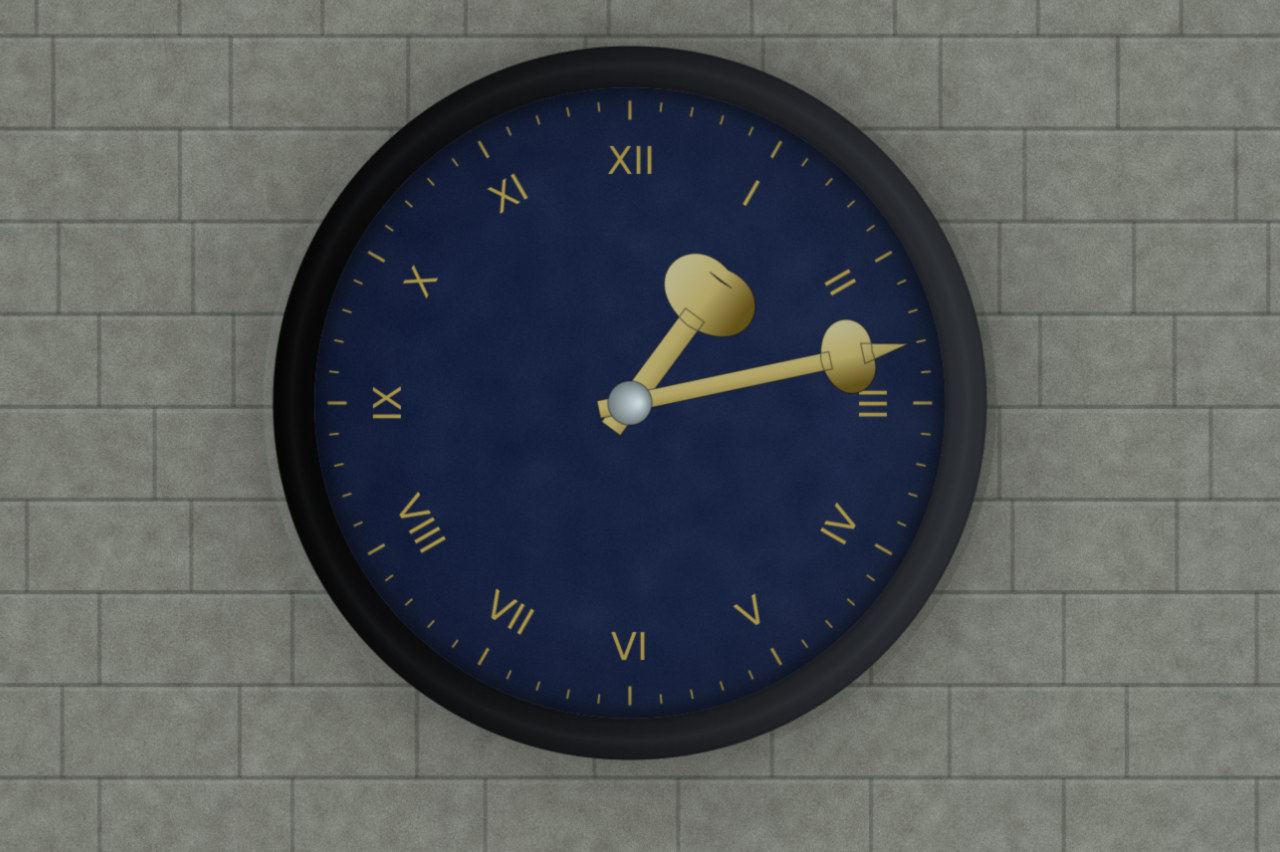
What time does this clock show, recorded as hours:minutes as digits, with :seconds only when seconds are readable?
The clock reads 1:13
